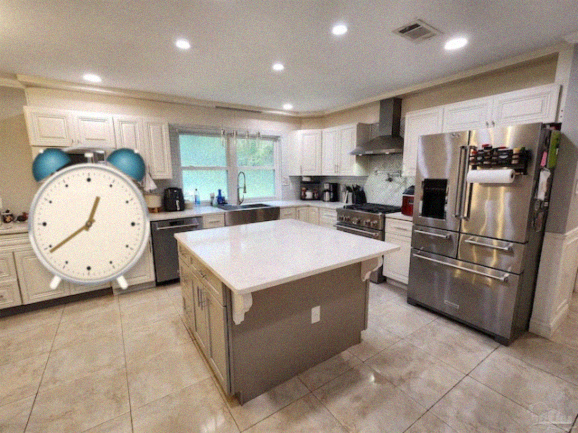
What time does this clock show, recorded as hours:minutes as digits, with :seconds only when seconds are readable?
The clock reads 12:39
